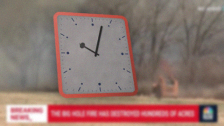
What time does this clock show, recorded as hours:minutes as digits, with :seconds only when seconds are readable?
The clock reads 10:03
